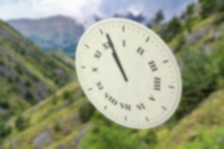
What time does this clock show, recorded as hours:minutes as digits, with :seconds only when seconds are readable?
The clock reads 12:01
